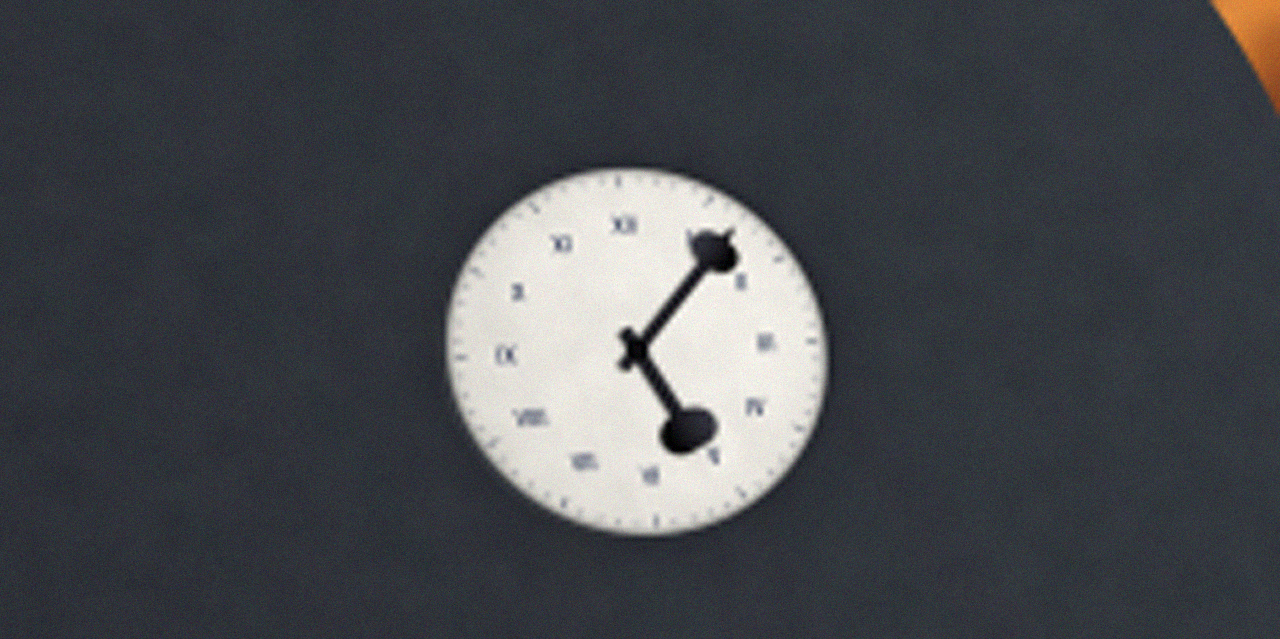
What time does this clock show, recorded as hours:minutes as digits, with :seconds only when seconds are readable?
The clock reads 5:07
